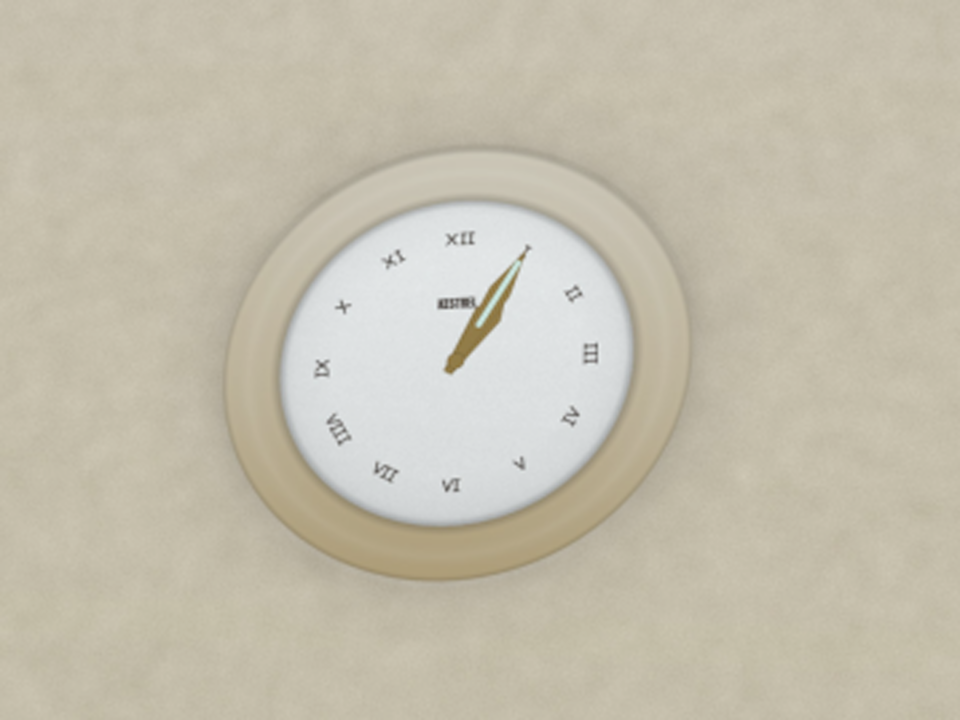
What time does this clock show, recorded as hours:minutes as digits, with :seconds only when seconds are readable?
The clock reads 1:05
